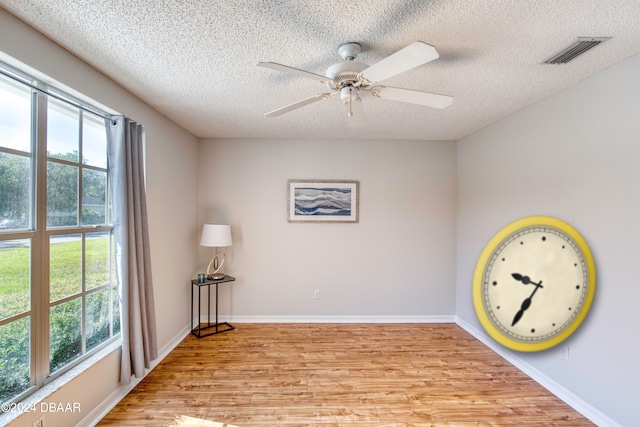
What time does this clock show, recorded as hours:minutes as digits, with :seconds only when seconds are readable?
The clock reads 9:35
